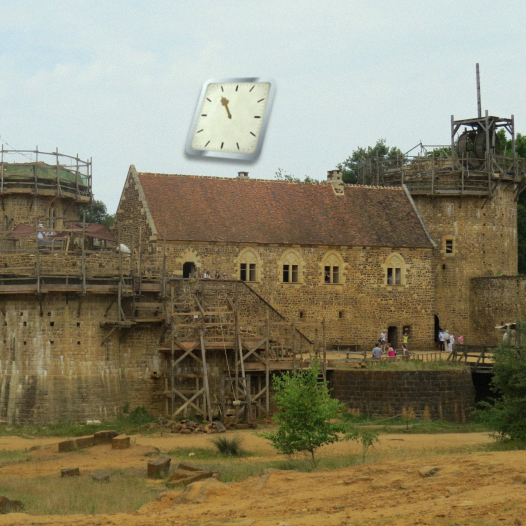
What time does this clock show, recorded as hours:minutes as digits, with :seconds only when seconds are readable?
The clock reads 10:54
